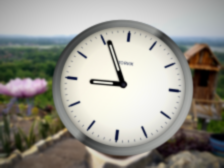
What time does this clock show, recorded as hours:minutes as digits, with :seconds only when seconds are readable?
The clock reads 8:56
